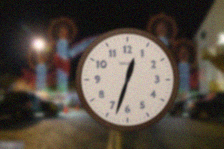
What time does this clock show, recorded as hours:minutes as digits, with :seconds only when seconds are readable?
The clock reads 12:33
